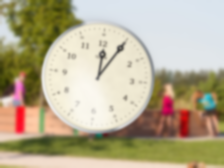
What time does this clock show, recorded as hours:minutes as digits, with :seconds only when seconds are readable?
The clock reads 12:05
